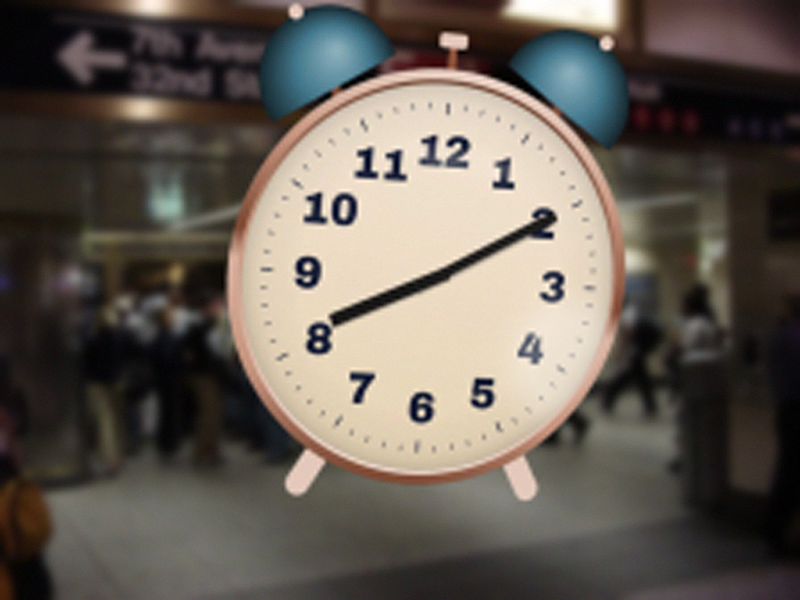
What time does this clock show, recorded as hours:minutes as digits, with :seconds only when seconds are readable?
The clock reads 8:10
